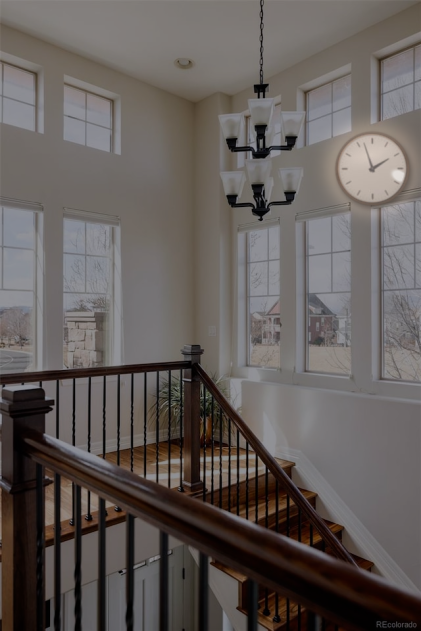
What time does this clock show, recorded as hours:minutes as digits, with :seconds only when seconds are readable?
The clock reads 1:57
